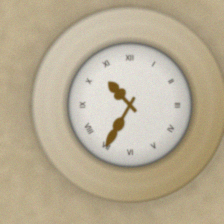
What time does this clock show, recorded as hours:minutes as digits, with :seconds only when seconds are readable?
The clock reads 10:35
